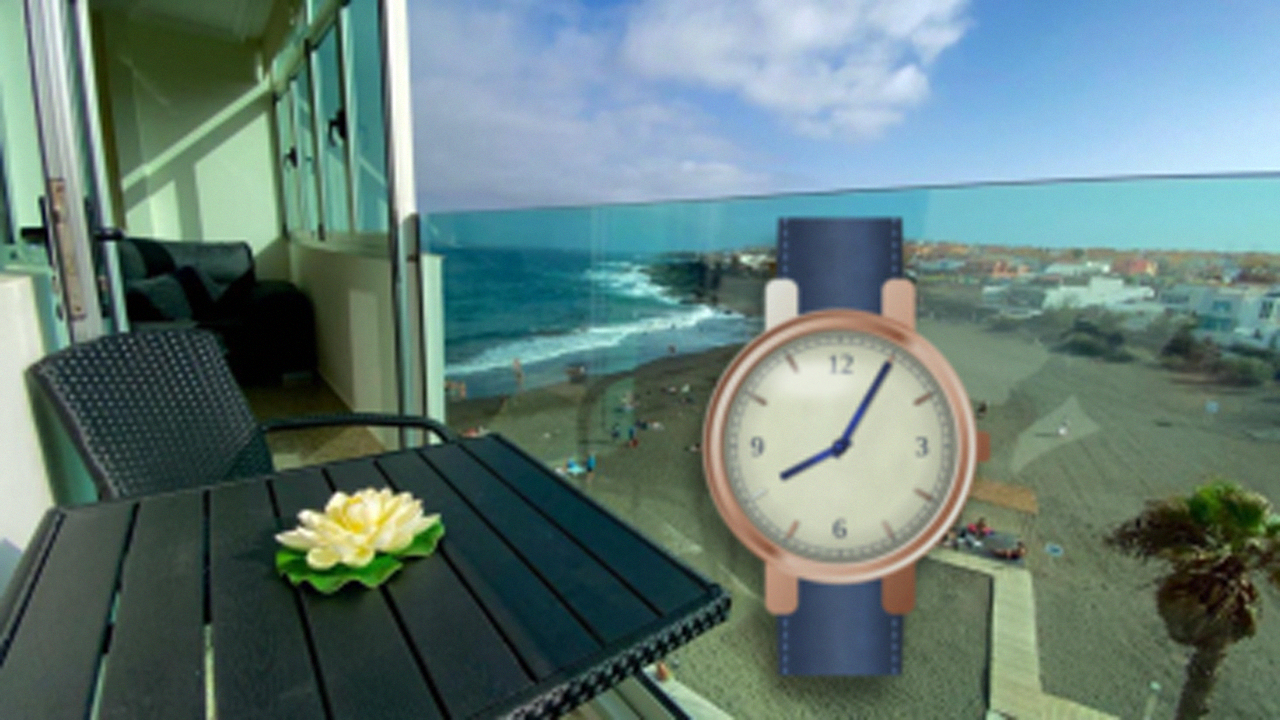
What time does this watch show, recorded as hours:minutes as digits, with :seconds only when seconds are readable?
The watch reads 8:05
